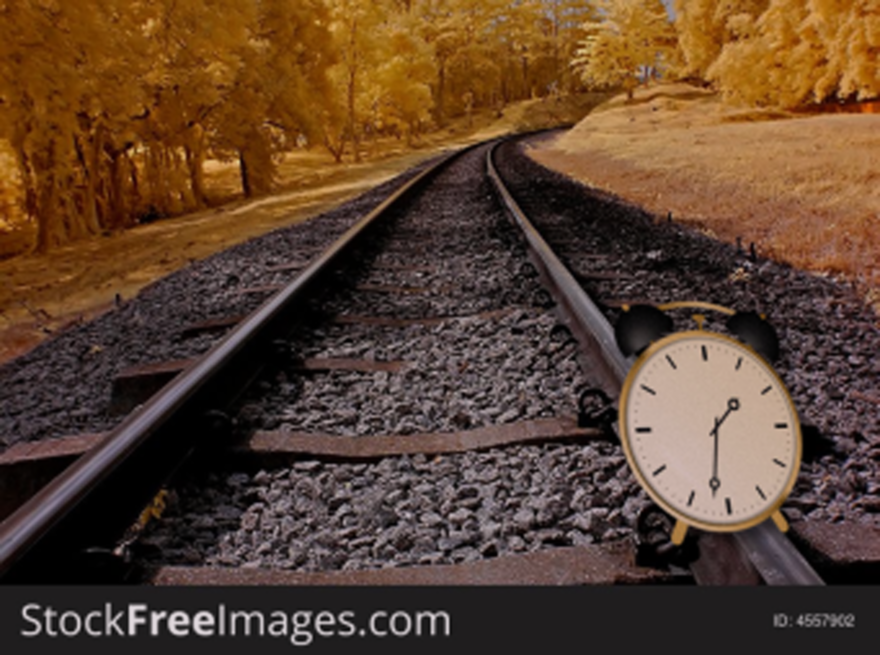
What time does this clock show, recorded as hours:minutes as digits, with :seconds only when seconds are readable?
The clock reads 1:32
